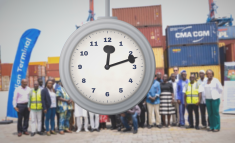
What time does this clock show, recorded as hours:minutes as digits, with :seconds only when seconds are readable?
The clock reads 12:12
